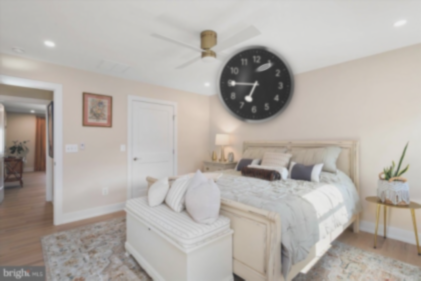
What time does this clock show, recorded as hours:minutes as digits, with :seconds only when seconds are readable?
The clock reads 6:45
